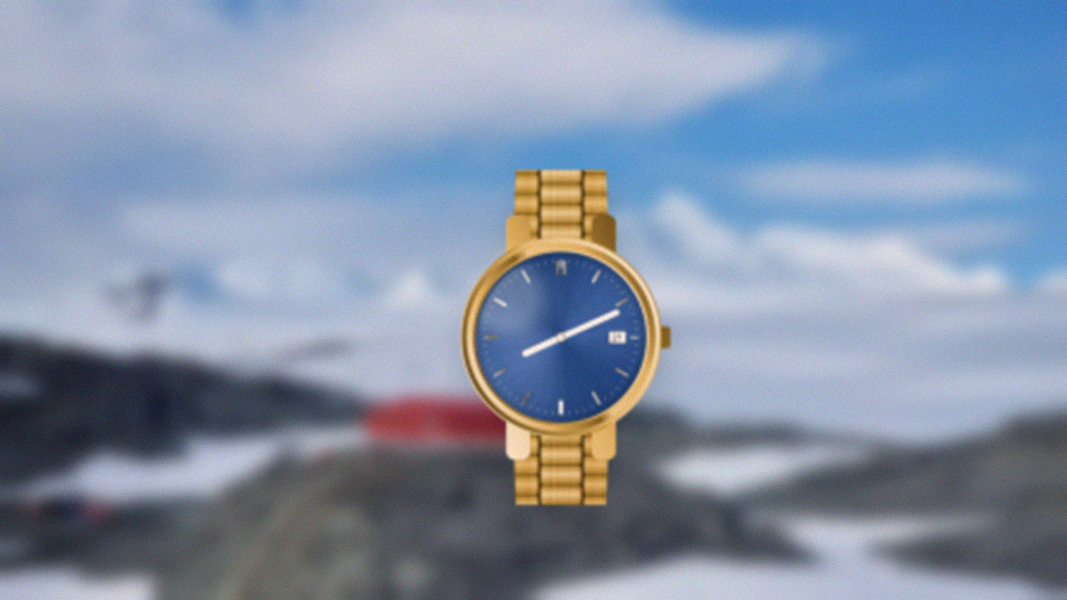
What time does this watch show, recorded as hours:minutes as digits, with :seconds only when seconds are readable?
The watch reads 8:11
